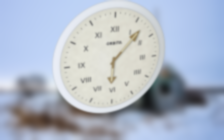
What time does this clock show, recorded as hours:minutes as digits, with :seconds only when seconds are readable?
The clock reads 6:07
